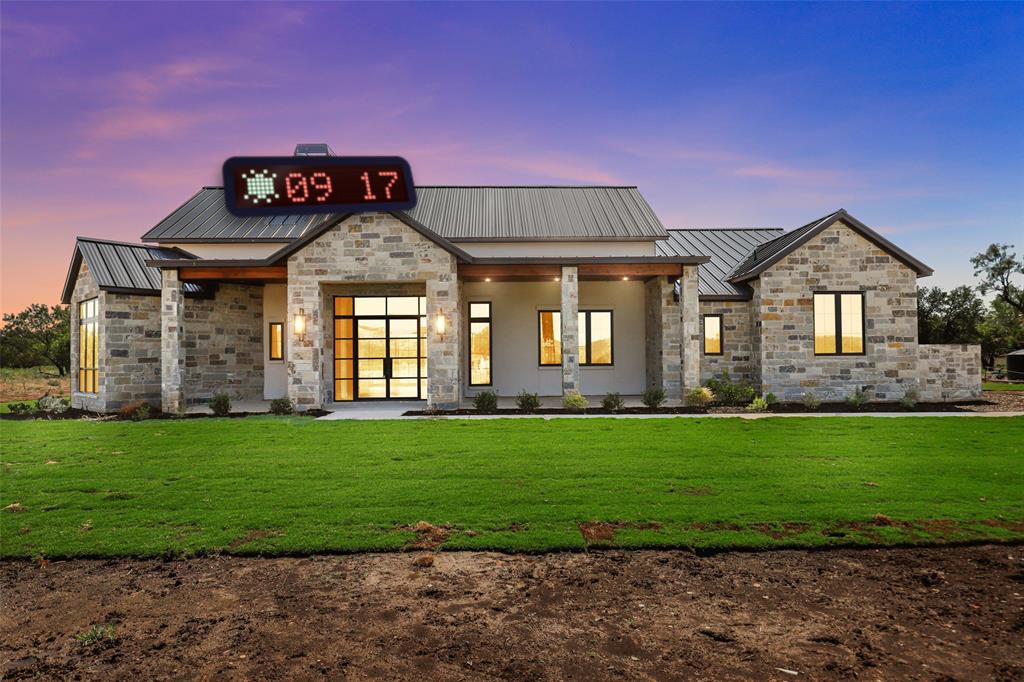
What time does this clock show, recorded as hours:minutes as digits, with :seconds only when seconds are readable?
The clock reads 9:17
